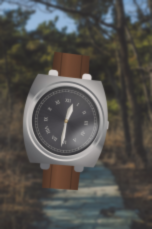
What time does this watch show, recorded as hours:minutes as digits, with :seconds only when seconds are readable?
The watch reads 12:31
